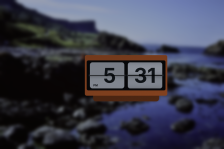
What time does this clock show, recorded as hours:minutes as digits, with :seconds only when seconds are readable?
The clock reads 5:31
